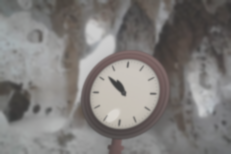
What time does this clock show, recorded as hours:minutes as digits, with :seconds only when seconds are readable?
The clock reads 10:52
